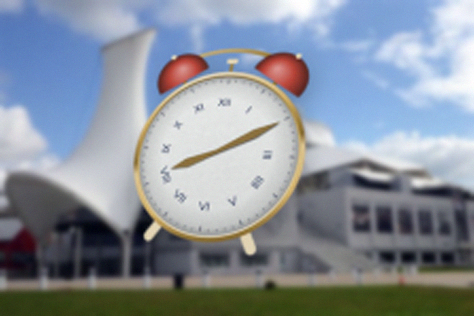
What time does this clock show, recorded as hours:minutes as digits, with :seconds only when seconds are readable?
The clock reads 8:10
